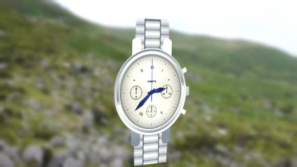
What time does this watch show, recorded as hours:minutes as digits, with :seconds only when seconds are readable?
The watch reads 2:38
